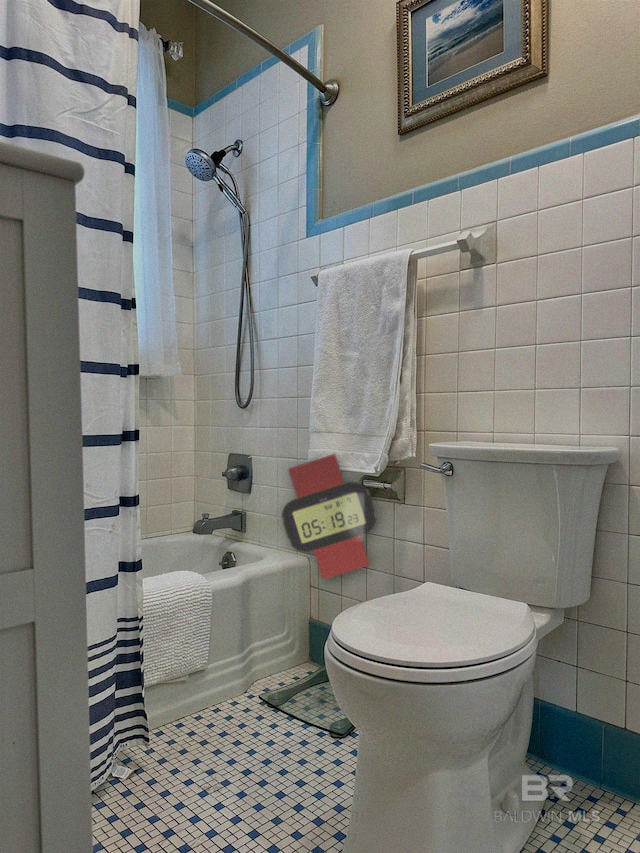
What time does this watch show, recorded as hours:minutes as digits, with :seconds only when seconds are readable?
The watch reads 5:19
